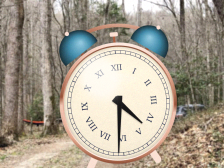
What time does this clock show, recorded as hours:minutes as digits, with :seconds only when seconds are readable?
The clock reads 4:31
